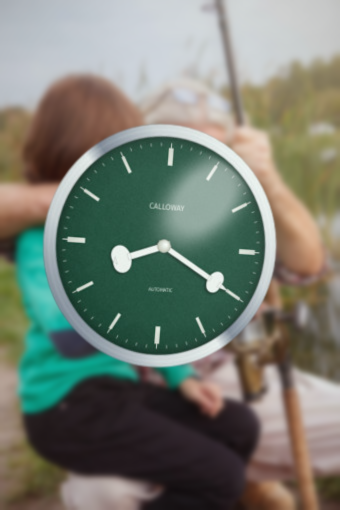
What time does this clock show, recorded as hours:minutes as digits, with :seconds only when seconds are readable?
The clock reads 8:20
